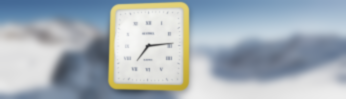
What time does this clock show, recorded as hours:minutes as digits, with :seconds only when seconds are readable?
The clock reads 7:14
